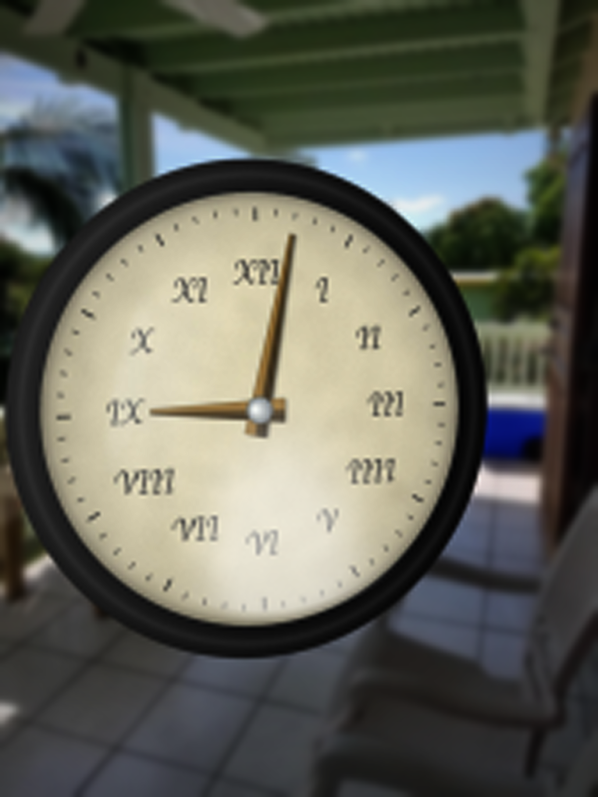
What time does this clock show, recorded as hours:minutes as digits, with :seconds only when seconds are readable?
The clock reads 9:02
